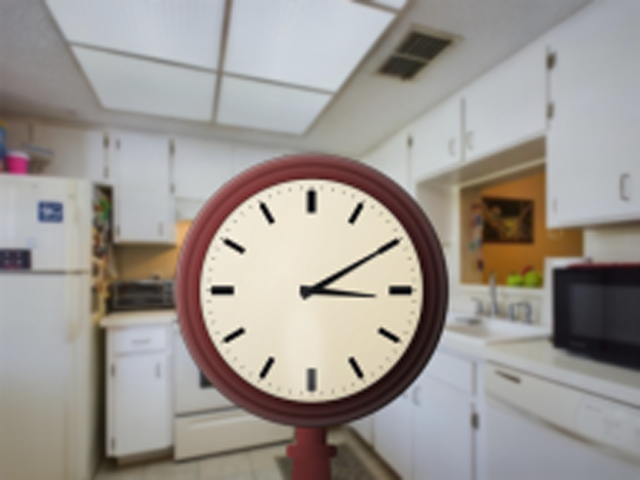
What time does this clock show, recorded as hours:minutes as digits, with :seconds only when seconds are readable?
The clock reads 3:10
